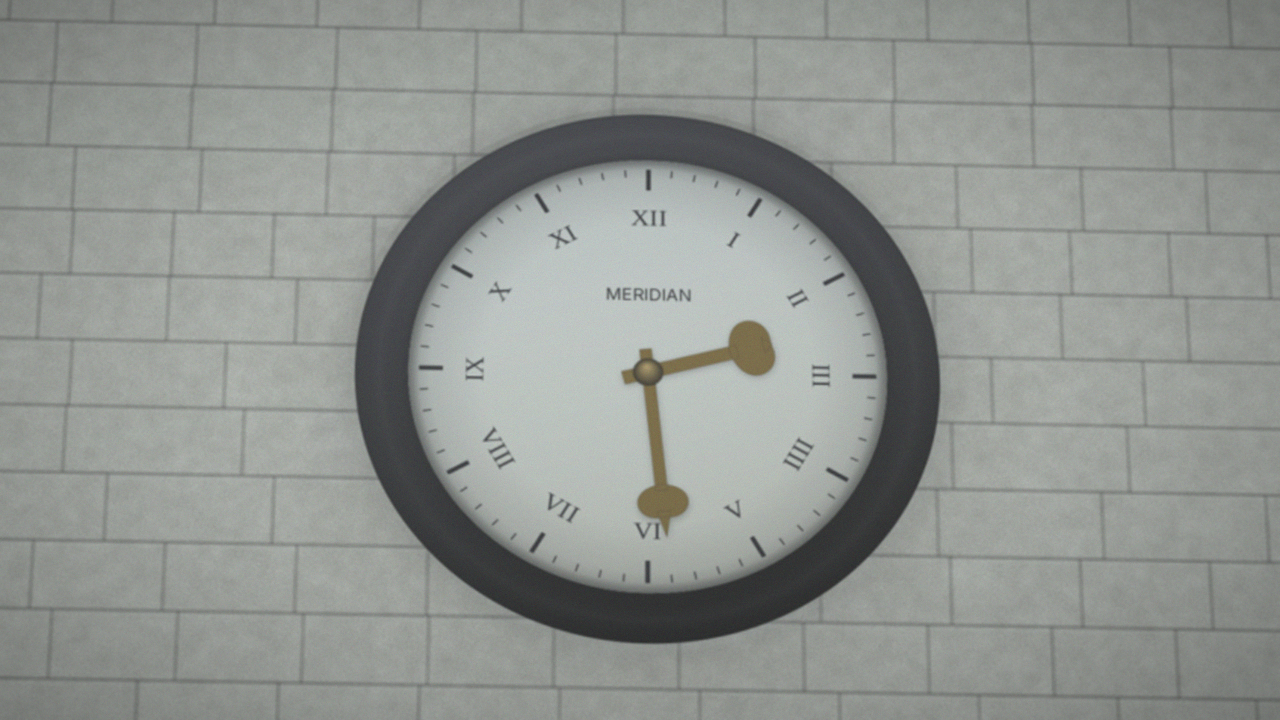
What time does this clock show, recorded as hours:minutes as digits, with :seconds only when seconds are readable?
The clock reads 2:29
